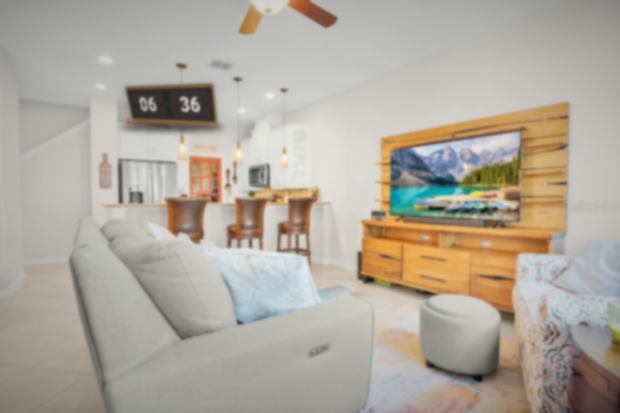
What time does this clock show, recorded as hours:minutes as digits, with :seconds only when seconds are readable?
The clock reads 6:36
